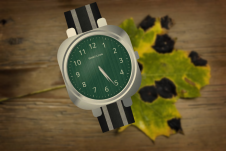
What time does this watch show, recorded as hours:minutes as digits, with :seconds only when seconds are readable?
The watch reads 5:26
